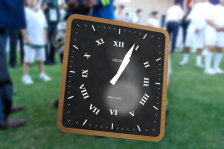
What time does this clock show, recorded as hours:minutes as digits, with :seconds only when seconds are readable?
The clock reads 1:04
